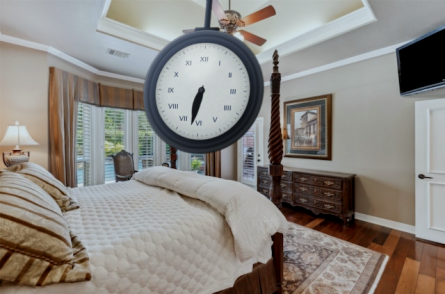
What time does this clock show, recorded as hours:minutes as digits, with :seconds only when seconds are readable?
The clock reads 6:32
